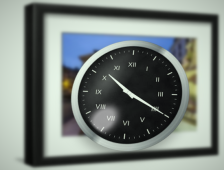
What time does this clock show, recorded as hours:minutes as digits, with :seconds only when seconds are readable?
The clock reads 10:20
